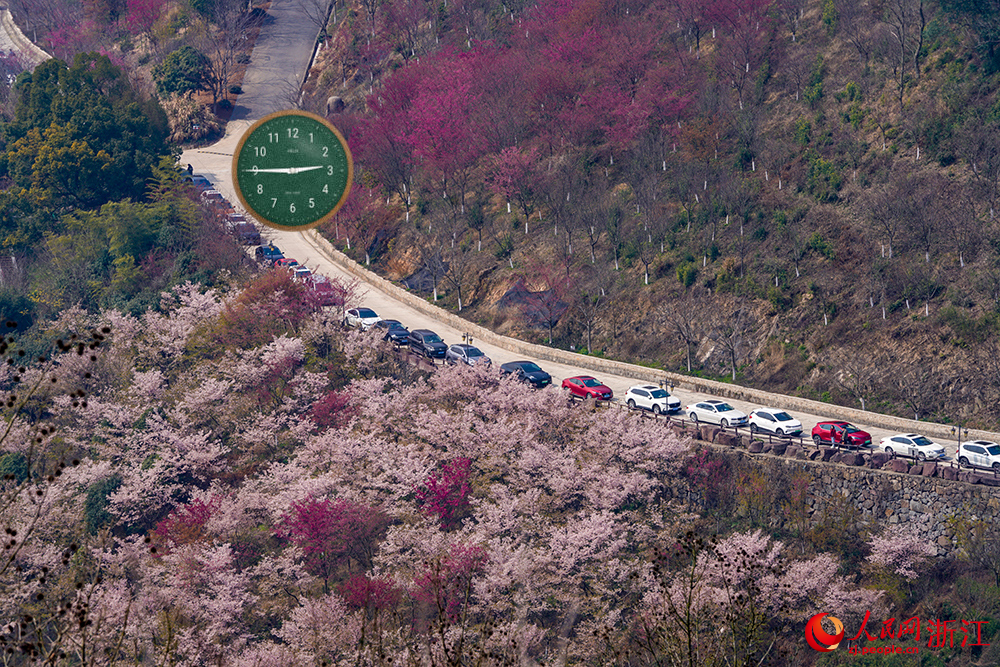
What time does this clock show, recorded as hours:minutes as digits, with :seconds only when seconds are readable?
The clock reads 2:45
